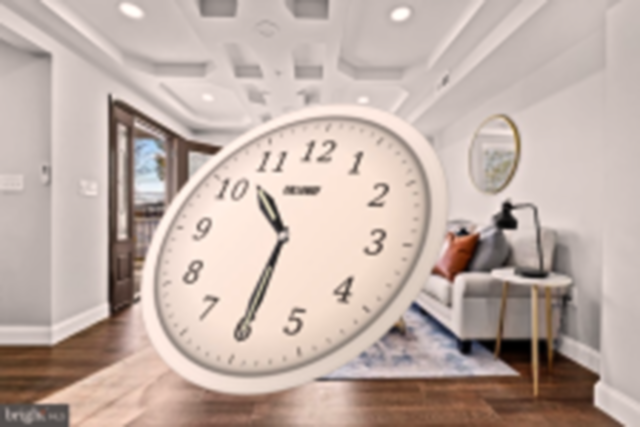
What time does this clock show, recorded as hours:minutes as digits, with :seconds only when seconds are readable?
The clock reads 10:30
